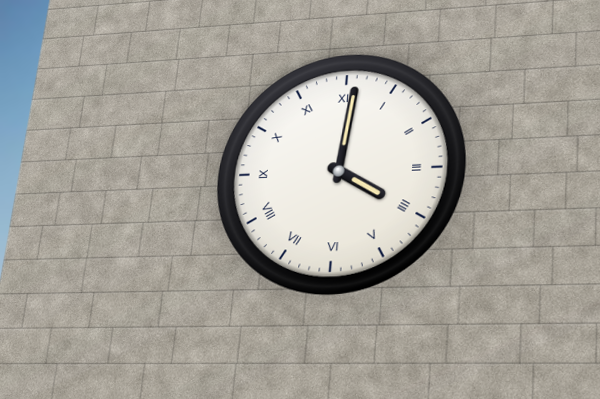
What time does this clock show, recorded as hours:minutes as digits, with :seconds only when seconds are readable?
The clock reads 4:01
